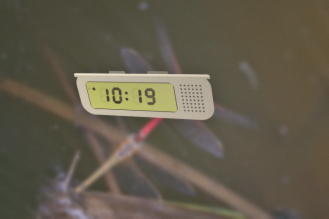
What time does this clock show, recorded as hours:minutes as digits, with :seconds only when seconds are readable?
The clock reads 10:19
